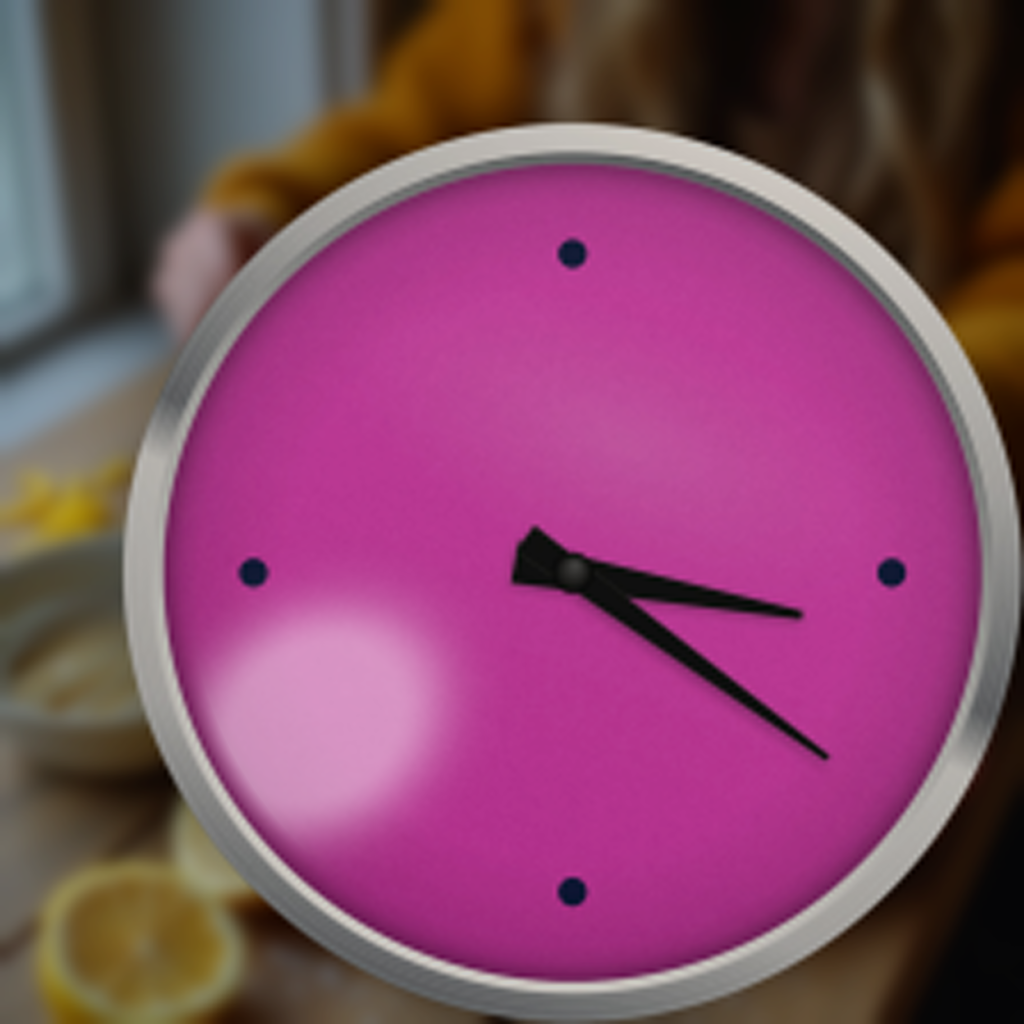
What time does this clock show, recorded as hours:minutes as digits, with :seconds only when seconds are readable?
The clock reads 3:21
